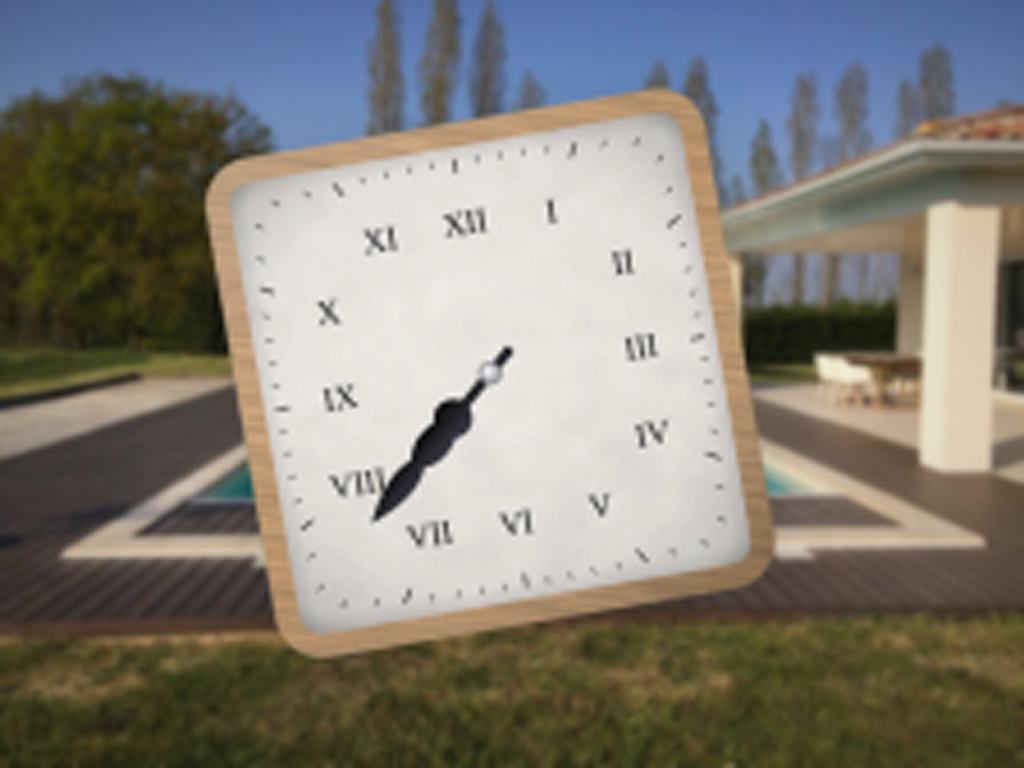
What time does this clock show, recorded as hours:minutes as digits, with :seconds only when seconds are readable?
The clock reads 7:38
